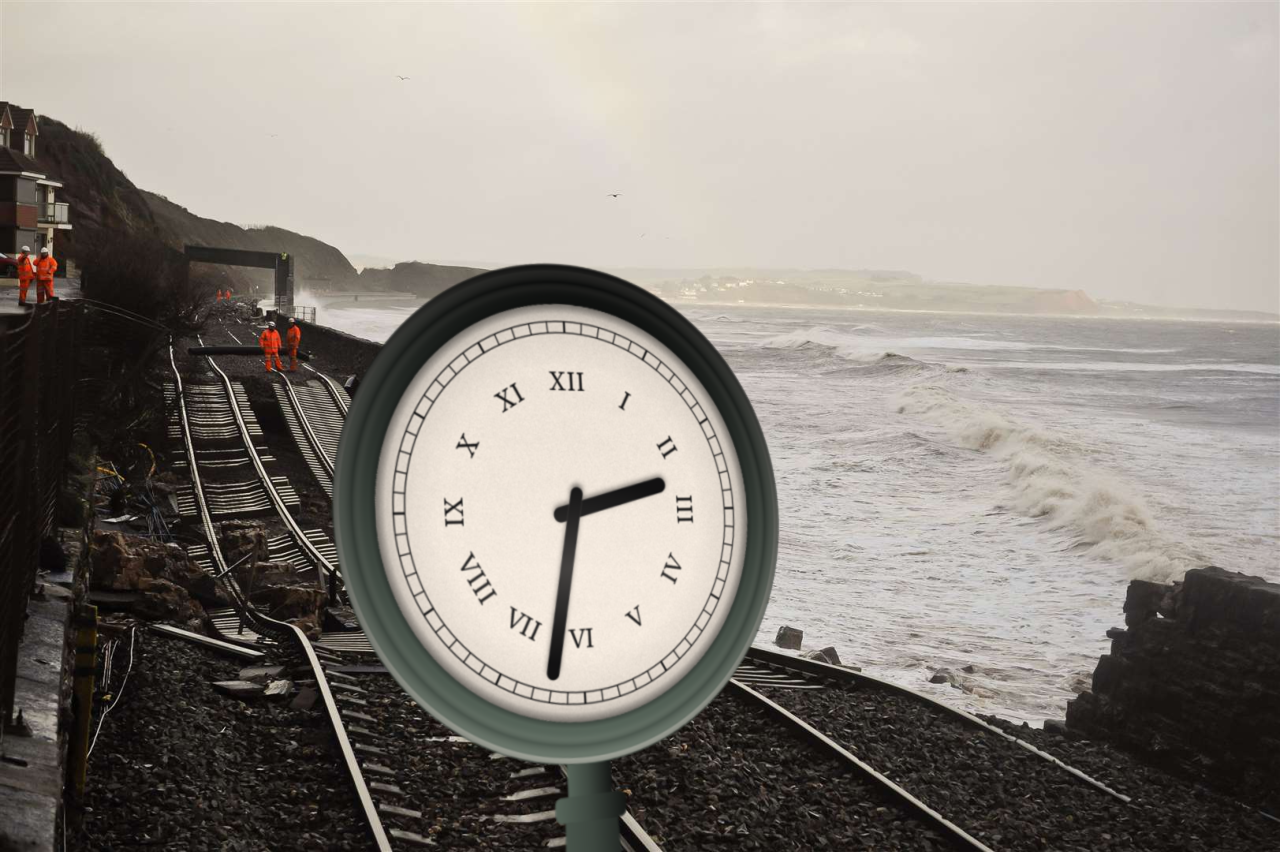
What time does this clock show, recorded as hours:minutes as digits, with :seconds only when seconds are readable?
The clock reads 2:32
